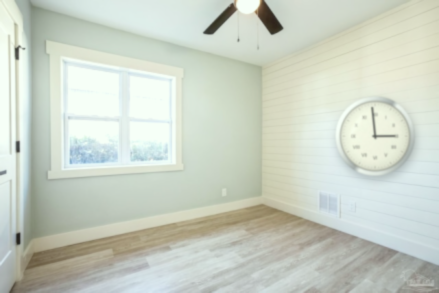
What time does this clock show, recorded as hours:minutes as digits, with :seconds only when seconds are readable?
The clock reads 2:59
